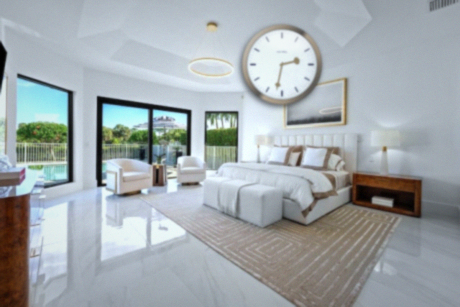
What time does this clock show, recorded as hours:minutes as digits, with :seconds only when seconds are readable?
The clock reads 2:32
